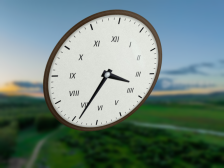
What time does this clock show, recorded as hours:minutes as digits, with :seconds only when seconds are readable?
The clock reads 3:34
